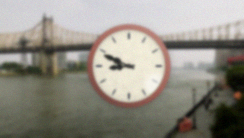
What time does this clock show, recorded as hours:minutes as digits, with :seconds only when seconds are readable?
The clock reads 8:49
